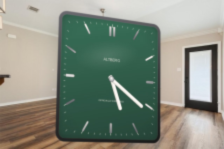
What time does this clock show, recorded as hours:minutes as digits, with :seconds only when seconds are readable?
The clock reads 5:21
